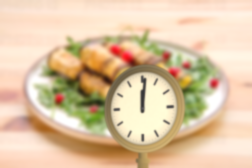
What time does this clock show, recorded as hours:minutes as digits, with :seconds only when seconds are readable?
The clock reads 12:01
